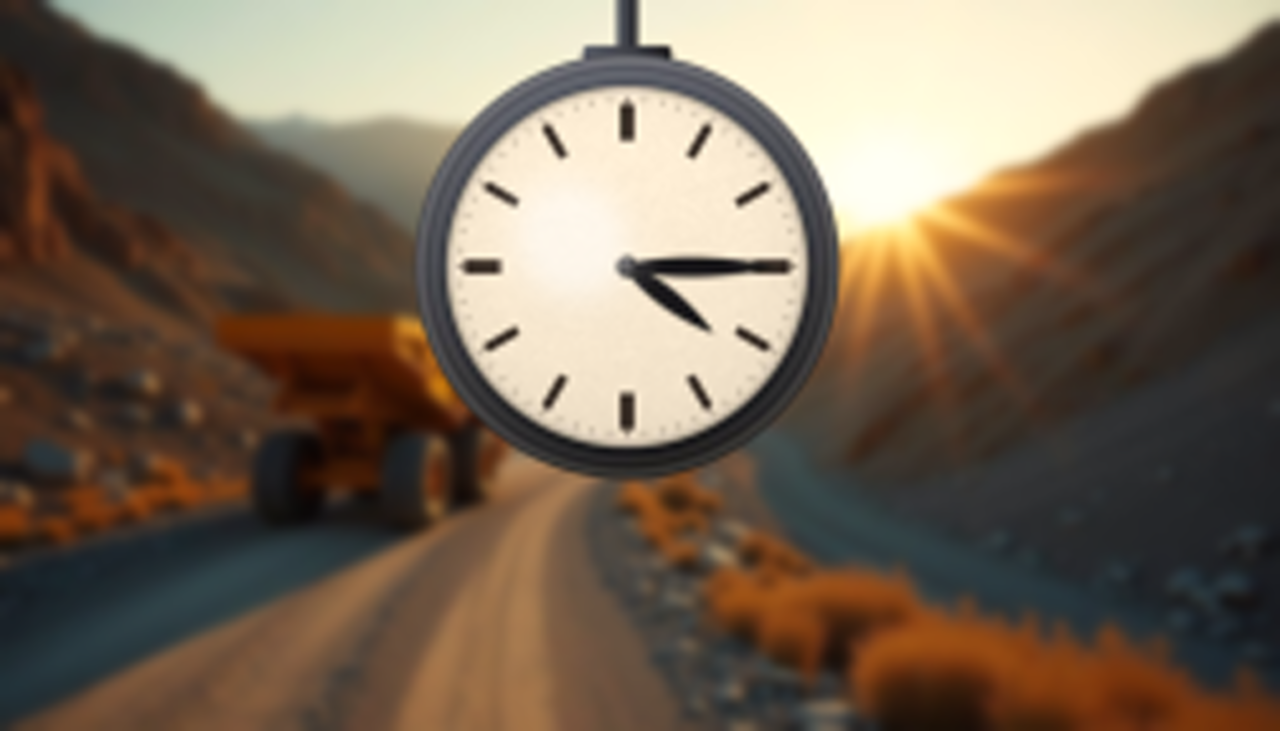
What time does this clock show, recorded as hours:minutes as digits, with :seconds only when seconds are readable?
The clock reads 4:15
